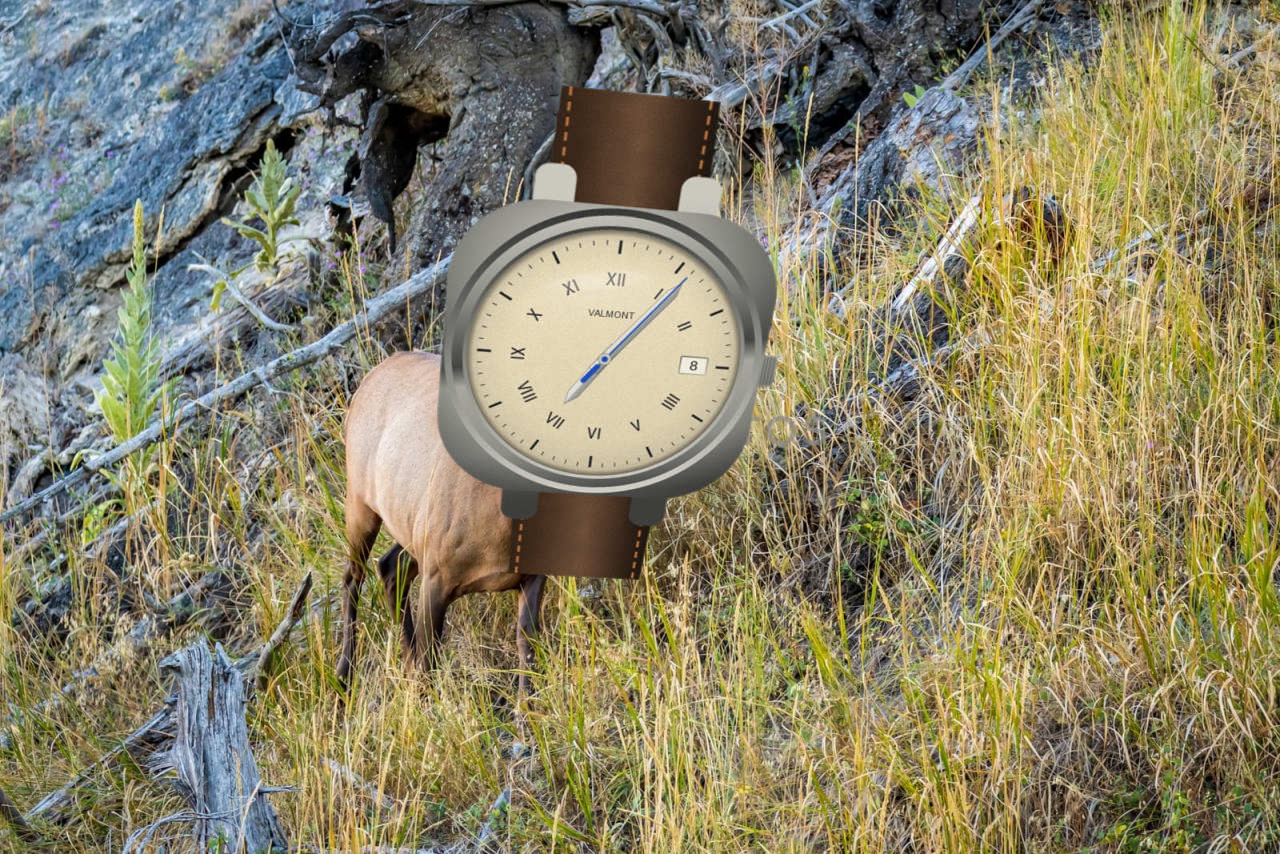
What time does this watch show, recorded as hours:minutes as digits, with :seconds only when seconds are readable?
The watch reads 7:06:06
